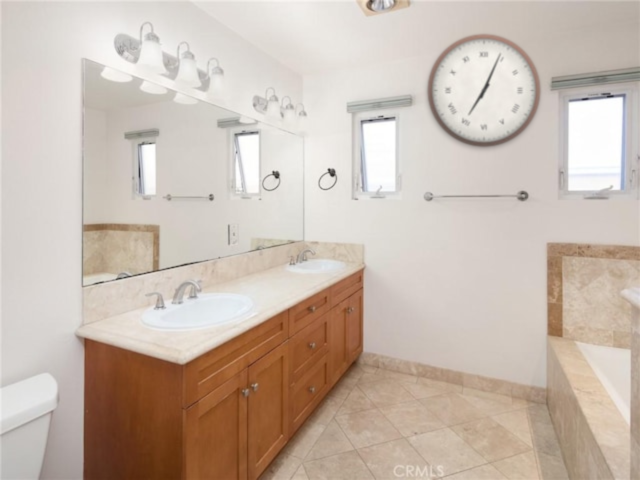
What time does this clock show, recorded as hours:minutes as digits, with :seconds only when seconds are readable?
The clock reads 7:04
